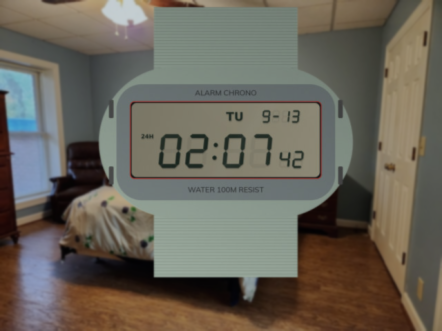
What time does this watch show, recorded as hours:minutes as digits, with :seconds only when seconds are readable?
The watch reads 2:07:42
